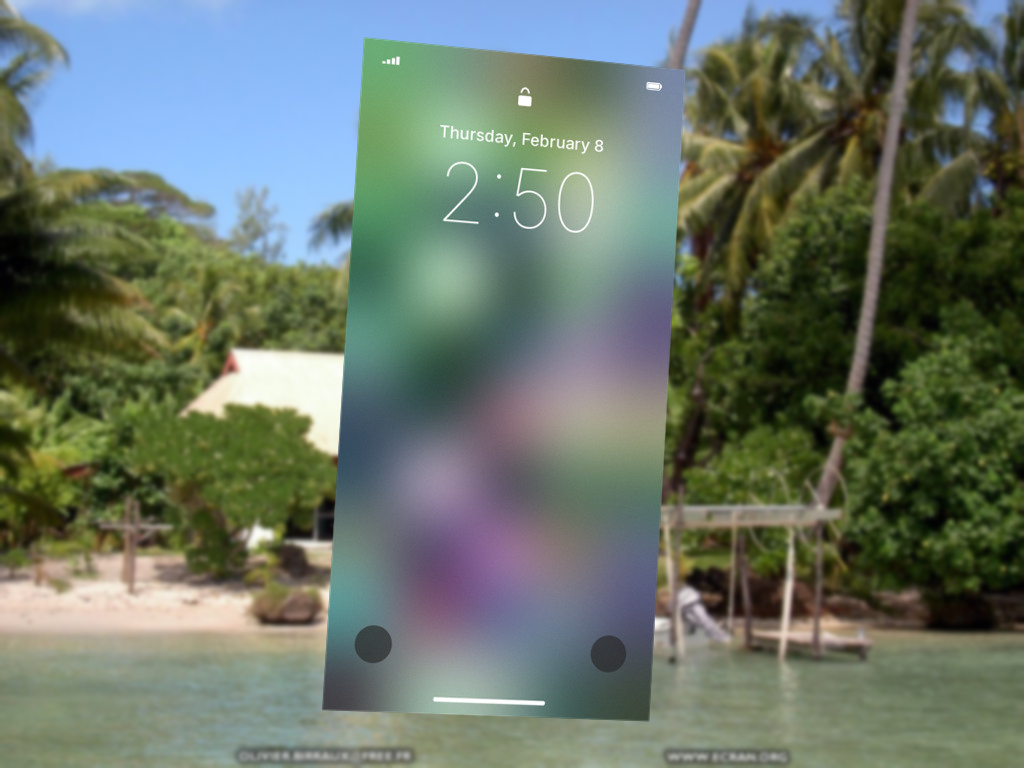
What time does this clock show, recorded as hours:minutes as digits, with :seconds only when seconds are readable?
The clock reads 2:50
